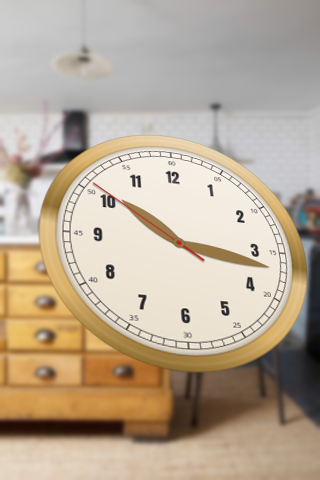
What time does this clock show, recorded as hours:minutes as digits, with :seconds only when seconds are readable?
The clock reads 10:16:51
